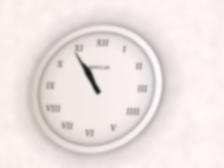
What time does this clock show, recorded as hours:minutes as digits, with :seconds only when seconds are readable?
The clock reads 10:54
